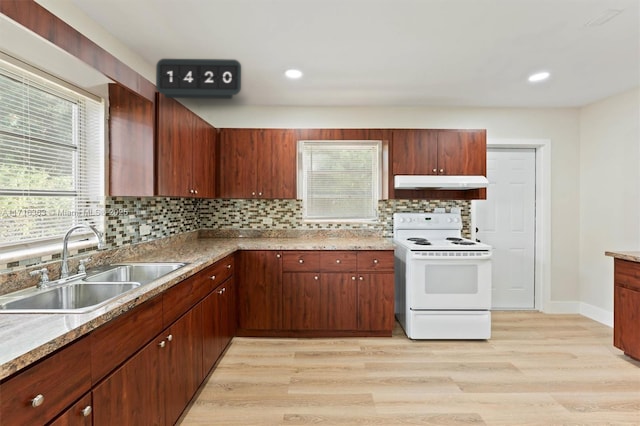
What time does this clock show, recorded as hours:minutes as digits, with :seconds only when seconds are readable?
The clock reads 14:20
